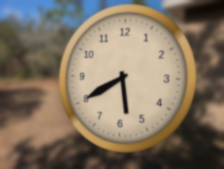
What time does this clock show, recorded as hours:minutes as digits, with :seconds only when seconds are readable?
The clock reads 5:40
